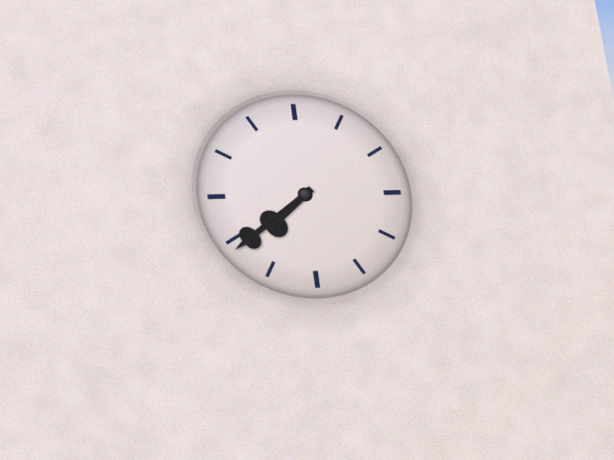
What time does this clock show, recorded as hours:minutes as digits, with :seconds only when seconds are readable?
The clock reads 7:39
